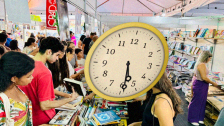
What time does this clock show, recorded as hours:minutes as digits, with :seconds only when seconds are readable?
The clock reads 5:29
